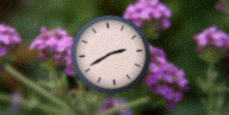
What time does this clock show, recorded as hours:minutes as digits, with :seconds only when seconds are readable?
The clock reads 2:41
